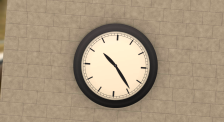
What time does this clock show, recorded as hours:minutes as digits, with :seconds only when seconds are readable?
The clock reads 10:24
